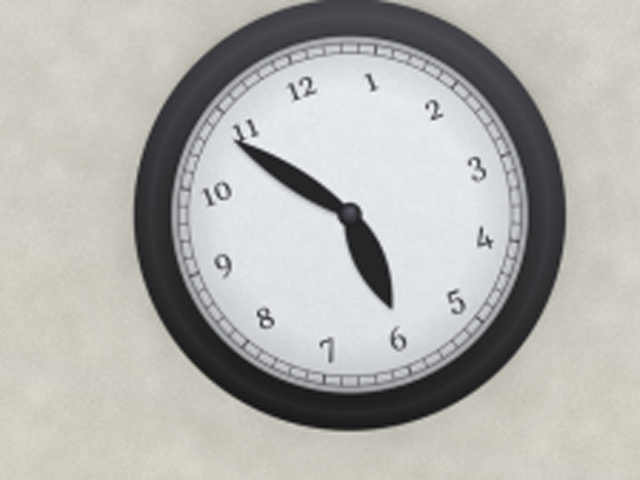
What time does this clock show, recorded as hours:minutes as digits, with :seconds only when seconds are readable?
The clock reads 5:54
